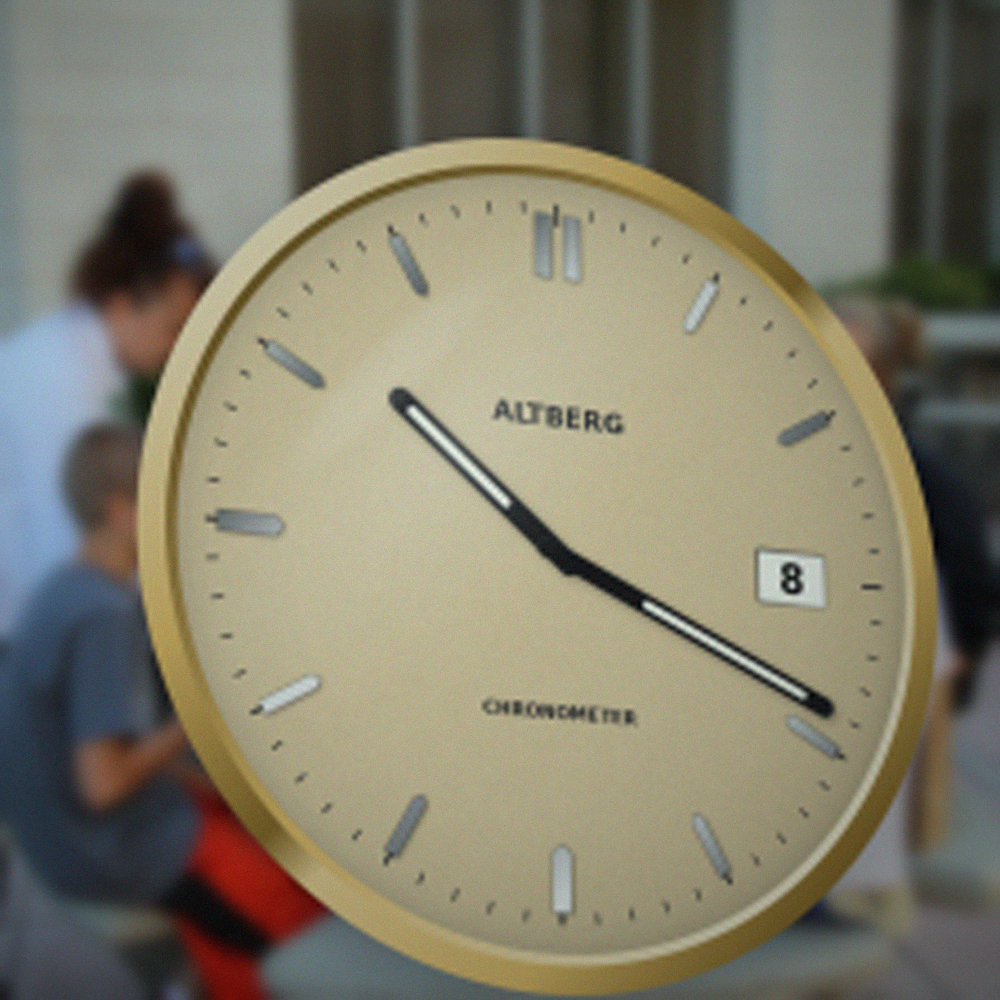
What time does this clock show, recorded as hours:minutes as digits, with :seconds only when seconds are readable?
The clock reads 10:19
